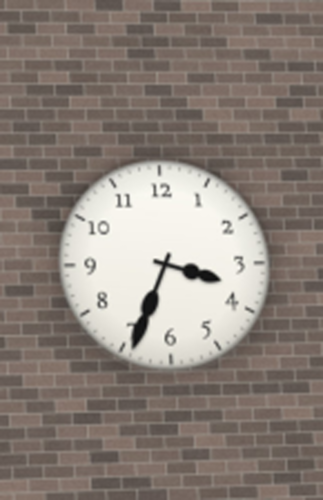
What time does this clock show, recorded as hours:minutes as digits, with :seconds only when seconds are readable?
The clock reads 3:34
